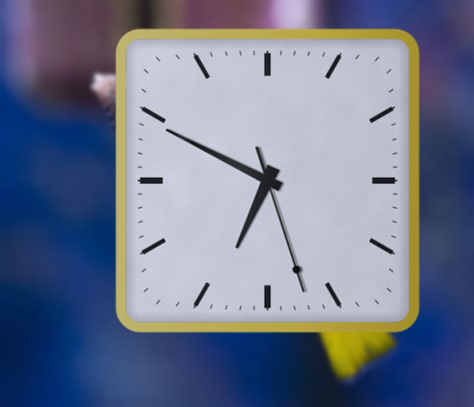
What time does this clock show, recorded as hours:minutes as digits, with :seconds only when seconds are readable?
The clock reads 6:49:27
